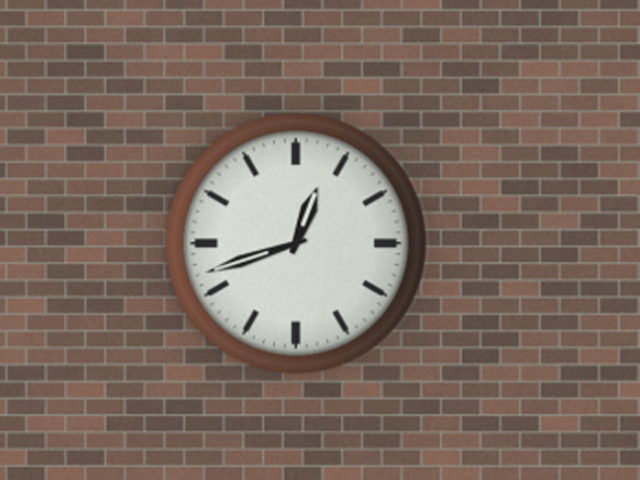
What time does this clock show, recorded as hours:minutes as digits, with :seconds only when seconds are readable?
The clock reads 12:42
